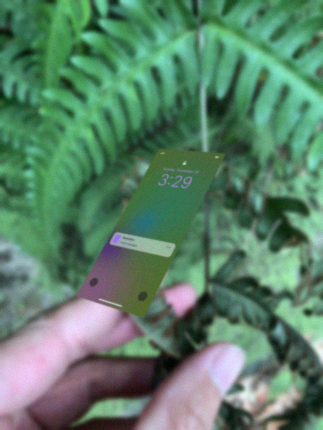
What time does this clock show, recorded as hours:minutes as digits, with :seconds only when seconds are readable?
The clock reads 3:29
